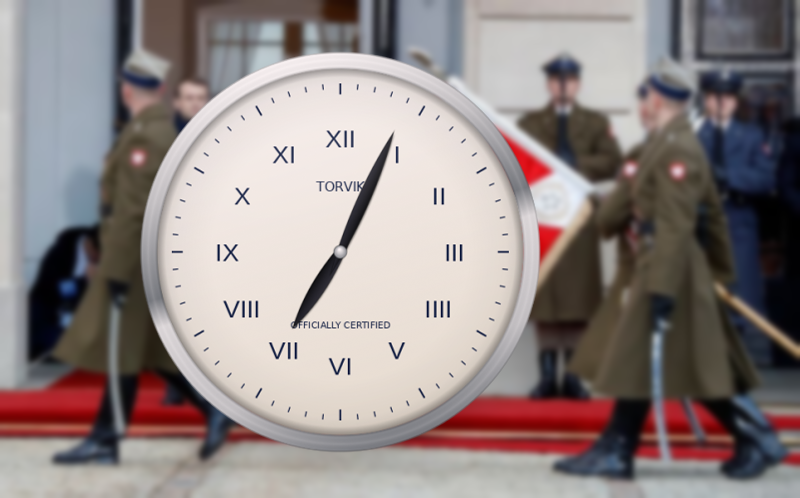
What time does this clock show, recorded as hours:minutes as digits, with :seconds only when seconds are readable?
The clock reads 7:04
